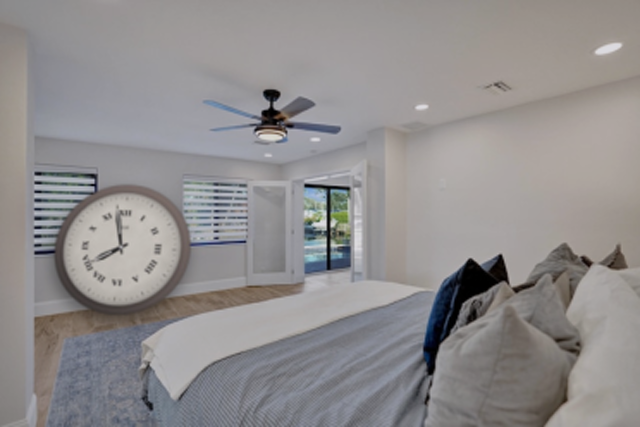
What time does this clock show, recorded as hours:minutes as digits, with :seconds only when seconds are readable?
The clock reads 7:58
